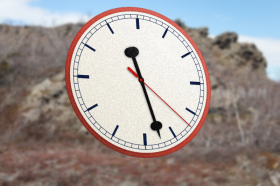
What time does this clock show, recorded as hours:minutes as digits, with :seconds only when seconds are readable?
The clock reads 11:27:22
